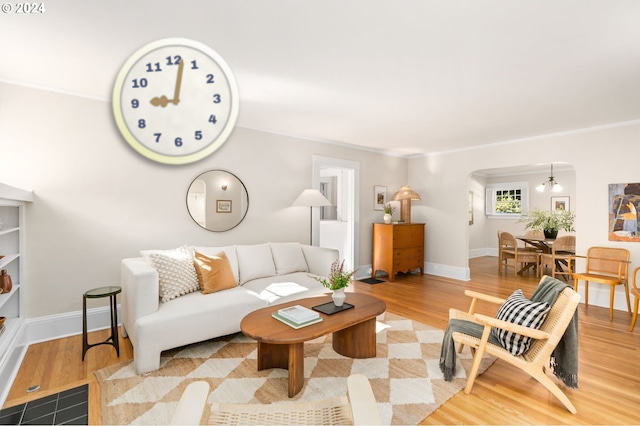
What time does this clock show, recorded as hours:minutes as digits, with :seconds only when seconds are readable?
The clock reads 9:02
